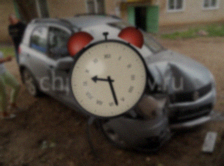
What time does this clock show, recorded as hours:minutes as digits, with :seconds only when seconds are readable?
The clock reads 9:28
